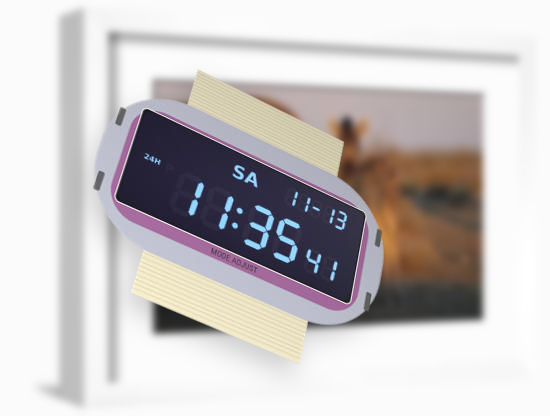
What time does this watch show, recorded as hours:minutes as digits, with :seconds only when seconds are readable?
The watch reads 11:35:41
